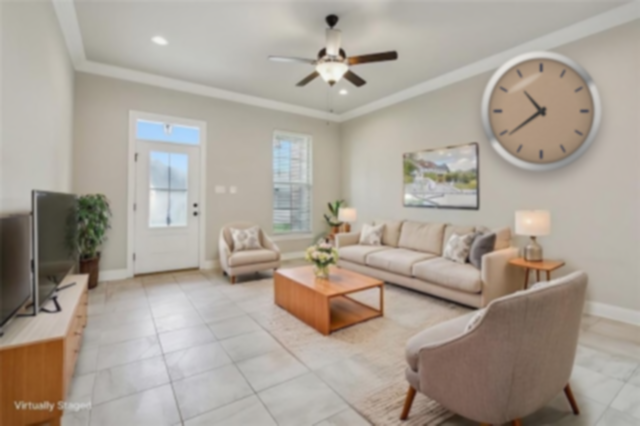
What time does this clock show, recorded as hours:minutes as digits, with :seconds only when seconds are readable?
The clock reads 10:39
